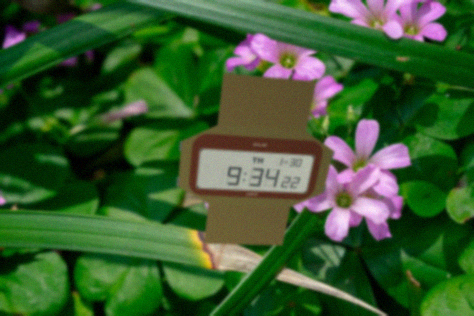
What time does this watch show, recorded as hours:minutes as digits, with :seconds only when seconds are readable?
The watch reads 9:34:22
